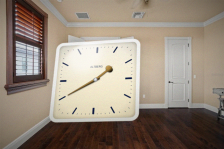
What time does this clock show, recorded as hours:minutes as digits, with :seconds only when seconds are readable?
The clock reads 1:40
